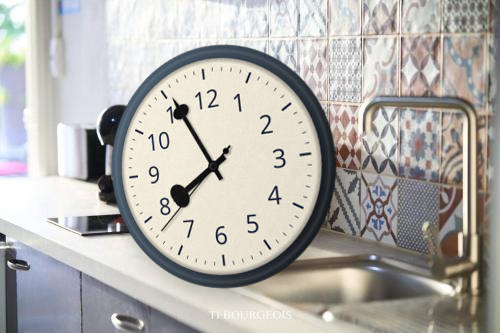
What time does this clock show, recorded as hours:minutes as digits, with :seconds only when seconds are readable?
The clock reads 7:55:38
